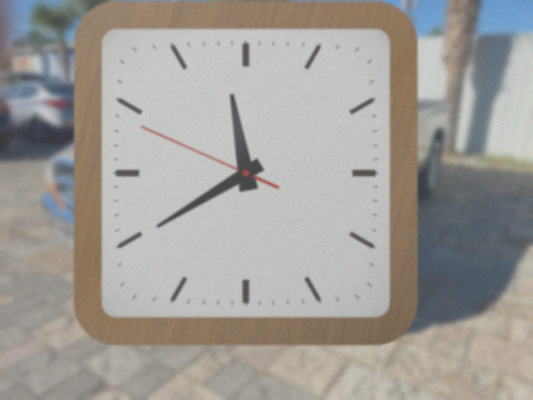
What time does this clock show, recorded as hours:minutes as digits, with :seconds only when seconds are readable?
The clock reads 11:39:49
